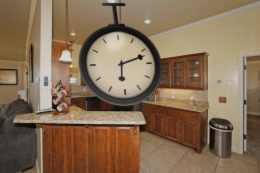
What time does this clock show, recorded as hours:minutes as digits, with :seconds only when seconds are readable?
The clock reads 6:12
